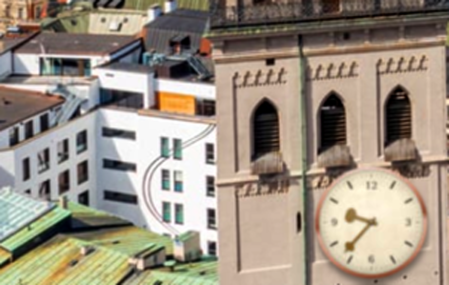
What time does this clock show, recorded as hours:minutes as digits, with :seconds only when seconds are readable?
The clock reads 9:37
